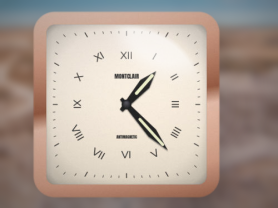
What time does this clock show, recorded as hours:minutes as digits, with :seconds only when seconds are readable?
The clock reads 1:23
